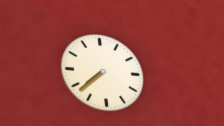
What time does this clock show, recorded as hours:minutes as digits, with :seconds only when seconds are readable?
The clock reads 7:38
